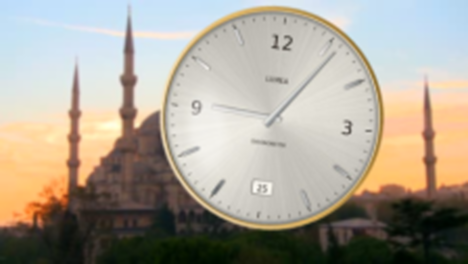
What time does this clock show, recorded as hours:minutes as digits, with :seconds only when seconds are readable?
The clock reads 9:06
